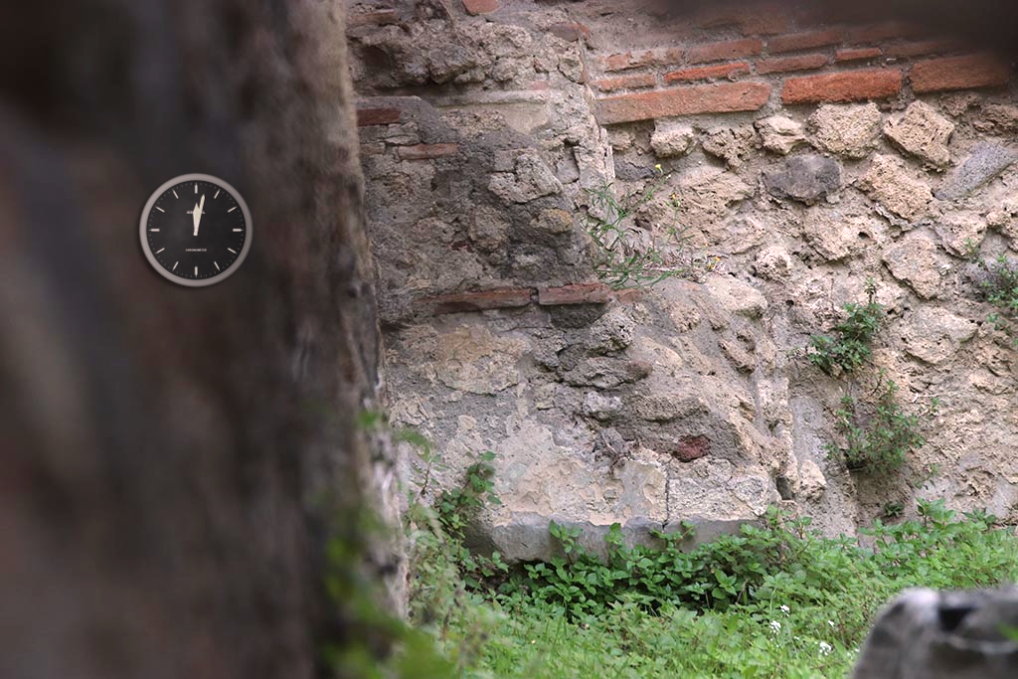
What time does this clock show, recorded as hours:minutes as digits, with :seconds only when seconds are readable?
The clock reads 12:02
